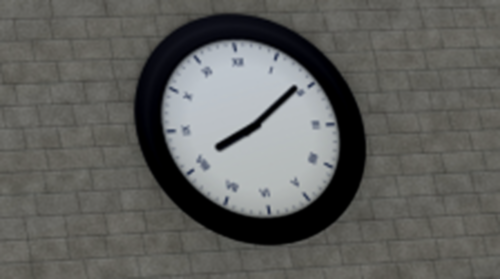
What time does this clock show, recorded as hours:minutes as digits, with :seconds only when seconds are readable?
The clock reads 8:09
